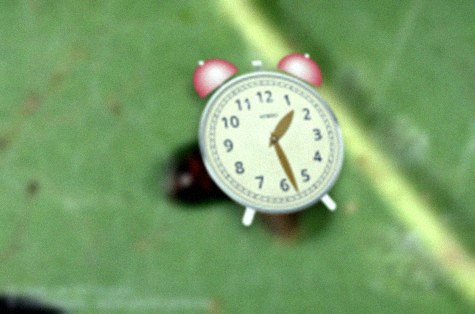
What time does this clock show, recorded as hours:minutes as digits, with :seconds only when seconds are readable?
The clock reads 1:28
